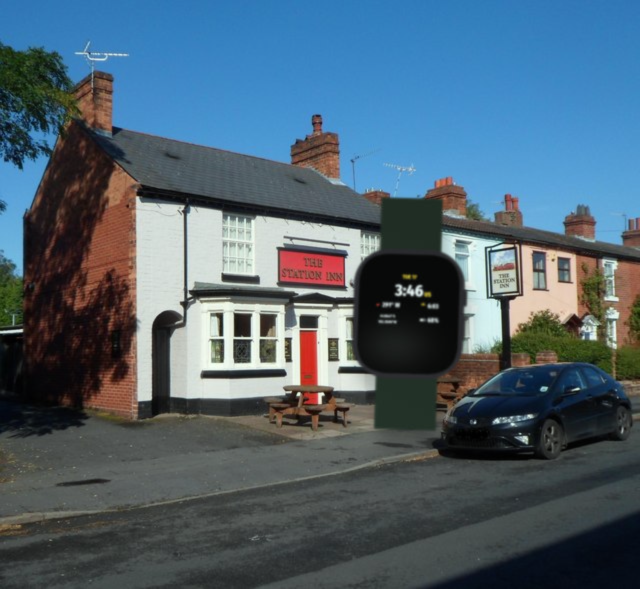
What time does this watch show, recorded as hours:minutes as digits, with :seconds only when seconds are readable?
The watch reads 3:46
